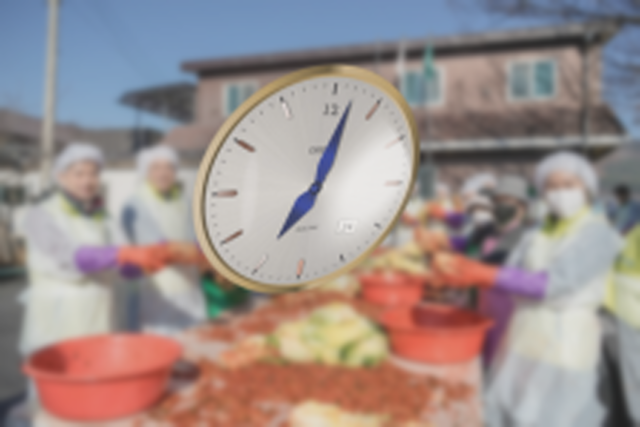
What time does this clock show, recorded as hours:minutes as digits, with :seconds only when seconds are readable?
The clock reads 7:02
